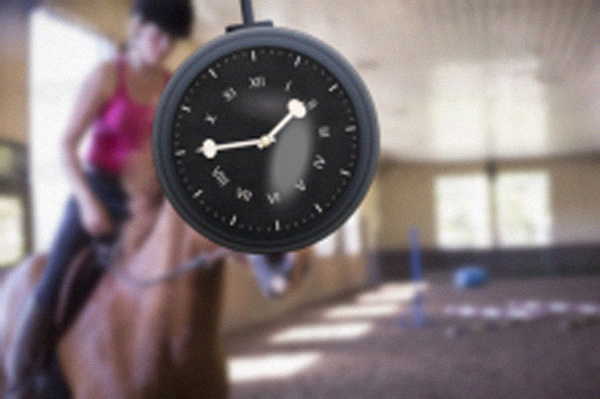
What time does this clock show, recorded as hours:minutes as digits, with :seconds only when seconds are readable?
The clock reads 1:45
